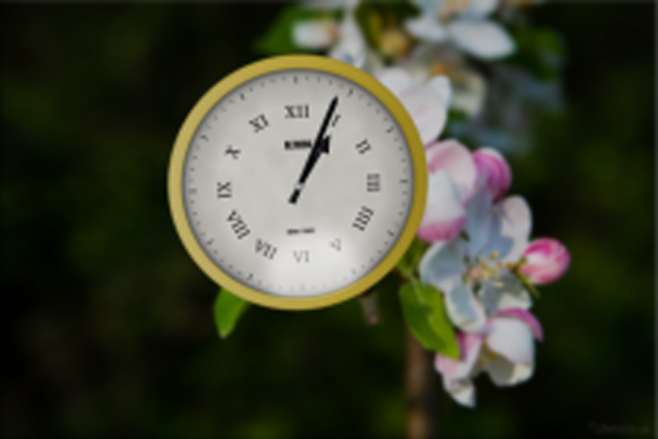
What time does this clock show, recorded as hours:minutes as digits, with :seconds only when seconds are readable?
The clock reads 1:04
